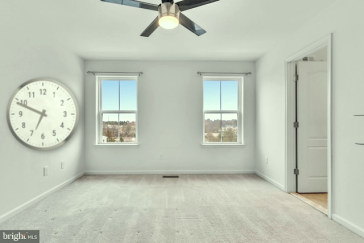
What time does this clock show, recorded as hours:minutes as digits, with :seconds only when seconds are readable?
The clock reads 6:49
